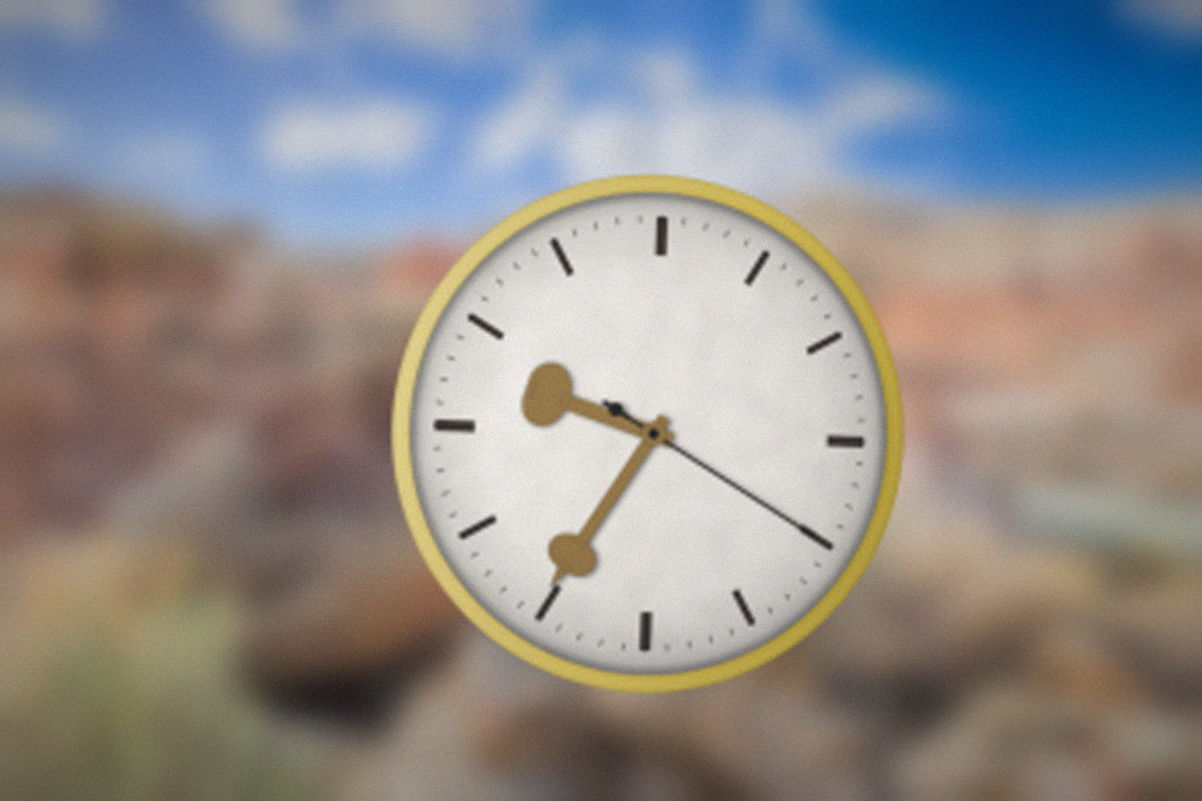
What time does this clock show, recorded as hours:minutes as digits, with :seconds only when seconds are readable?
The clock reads 9:35:20
